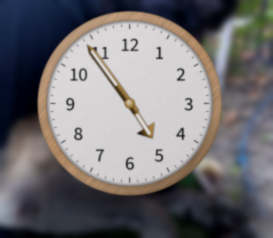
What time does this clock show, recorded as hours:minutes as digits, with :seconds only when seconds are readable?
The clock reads 4:54
